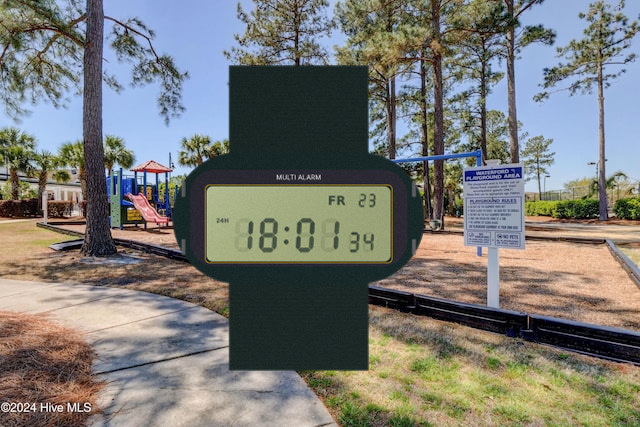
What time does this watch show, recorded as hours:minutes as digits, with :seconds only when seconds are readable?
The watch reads 18:01:34
